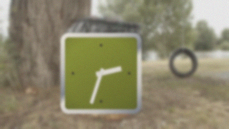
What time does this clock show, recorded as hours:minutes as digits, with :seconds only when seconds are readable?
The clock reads 2:33
